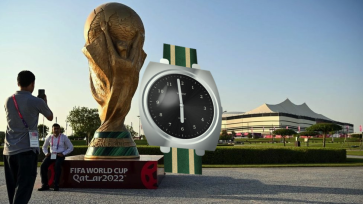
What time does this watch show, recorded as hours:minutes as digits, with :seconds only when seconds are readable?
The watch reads 5:59
